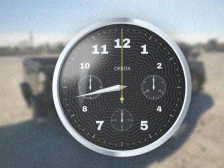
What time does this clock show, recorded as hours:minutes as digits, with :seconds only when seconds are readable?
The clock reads 8:43
